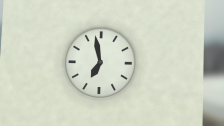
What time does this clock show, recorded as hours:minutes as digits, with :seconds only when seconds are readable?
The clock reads 6:58
